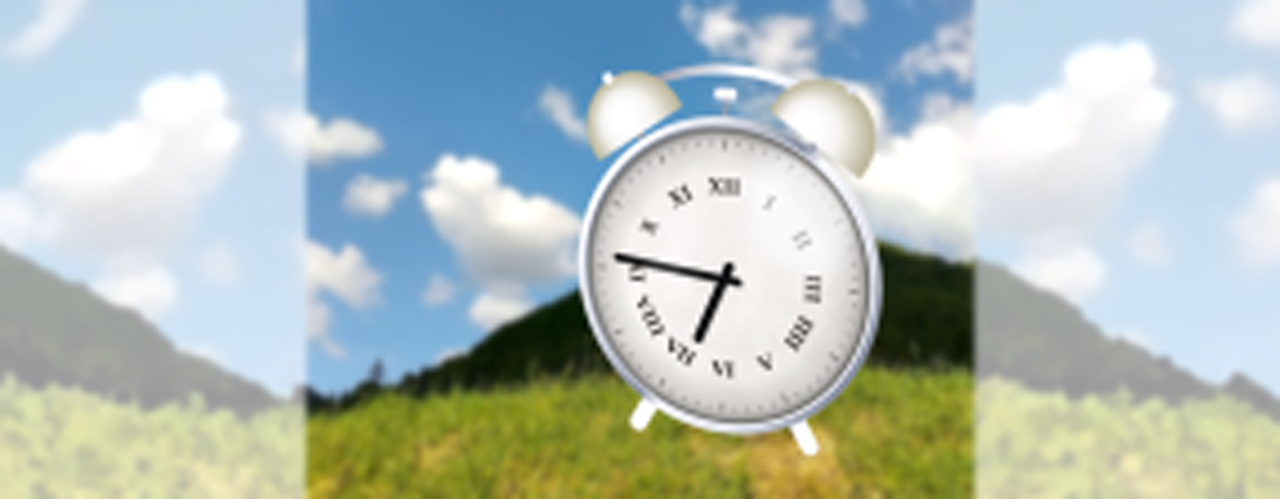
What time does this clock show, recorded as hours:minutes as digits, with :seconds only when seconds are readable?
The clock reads 6:46
